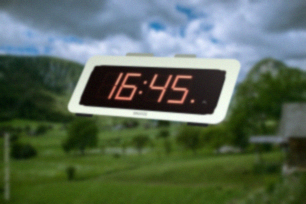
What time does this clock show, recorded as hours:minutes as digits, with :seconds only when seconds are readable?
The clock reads 16:45
